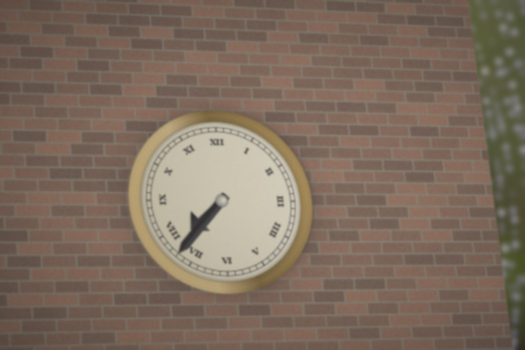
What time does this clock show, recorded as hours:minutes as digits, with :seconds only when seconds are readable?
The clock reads 7:37
